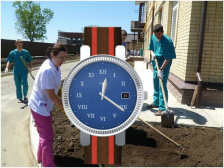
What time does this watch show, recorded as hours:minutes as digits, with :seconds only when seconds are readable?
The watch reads 12:21
